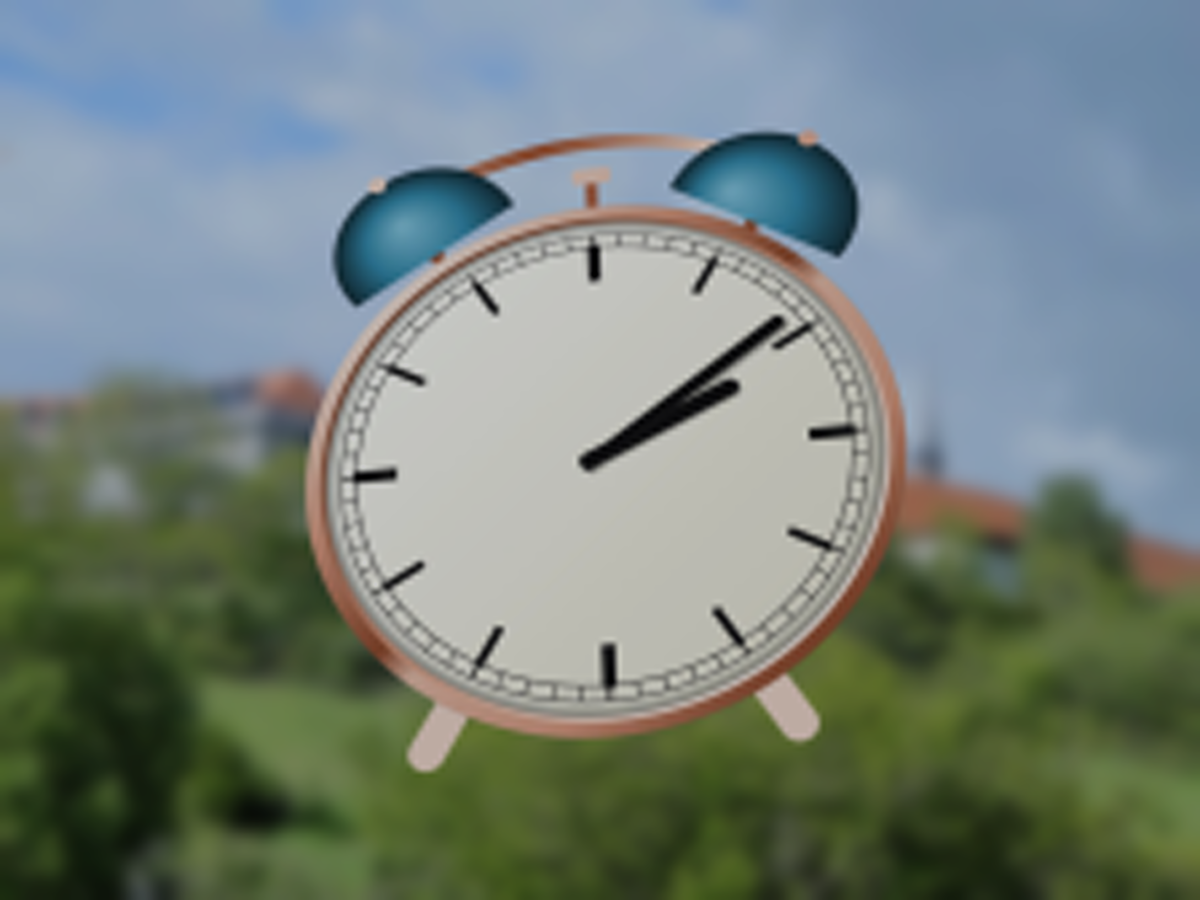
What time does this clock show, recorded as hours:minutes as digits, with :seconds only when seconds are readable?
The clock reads 2:09
